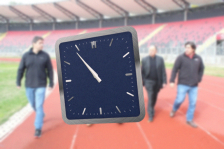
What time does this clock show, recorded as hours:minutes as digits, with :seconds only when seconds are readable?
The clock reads 10:54
